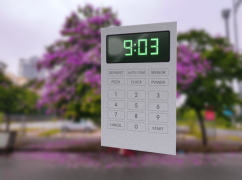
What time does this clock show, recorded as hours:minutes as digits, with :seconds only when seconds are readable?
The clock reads 9:03
